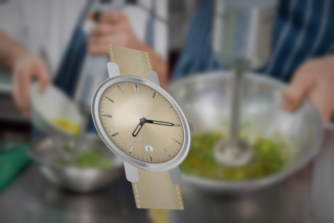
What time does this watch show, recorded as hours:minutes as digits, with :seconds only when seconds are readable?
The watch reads 7:15
